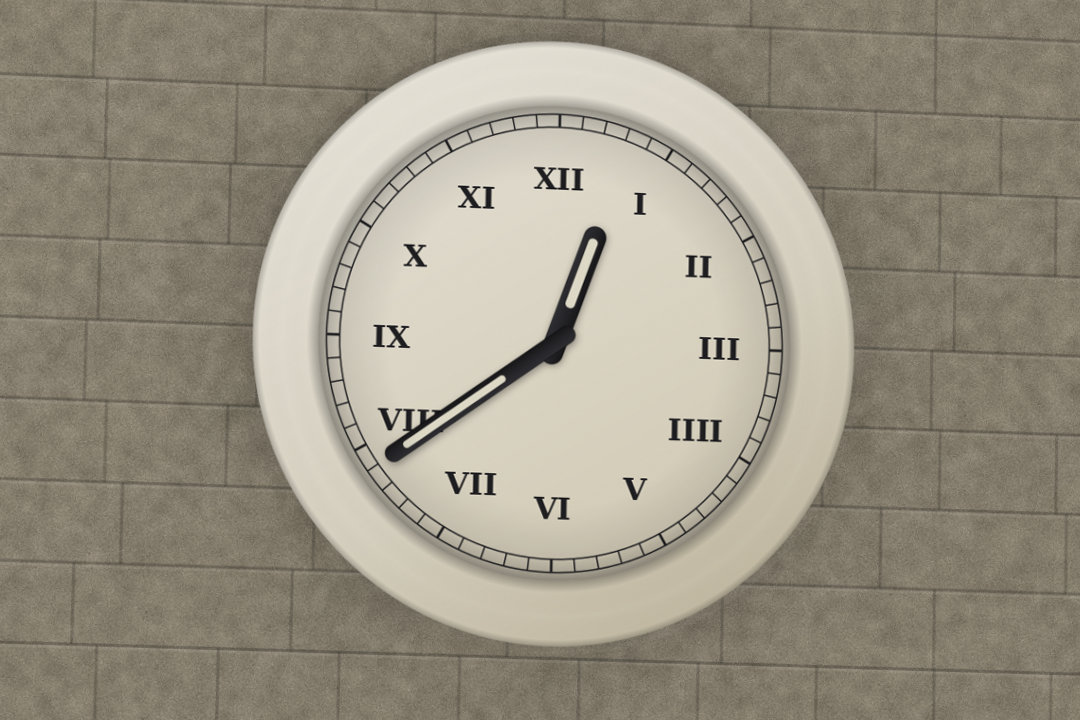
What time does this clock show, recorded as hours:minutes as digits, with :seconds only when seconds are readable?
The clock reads 12:39
